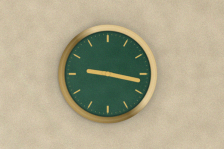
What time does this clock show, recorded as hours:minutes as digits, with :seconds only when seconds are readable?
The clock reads 9:17
